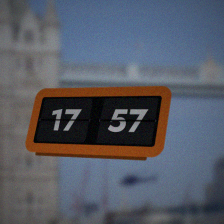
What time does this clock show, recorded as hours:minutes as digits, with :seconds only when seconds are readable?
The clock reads 17:57
